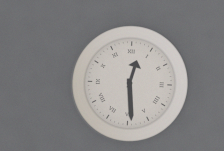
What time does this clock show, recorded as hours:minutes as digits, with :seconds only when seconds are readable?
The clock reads 12:29
